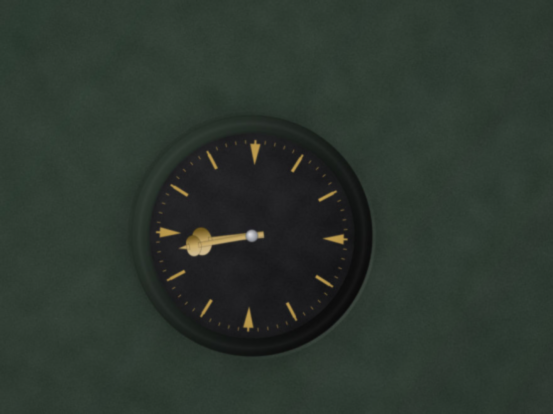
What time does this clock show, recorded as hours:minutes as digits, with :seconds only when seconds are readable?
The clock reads 8:43
